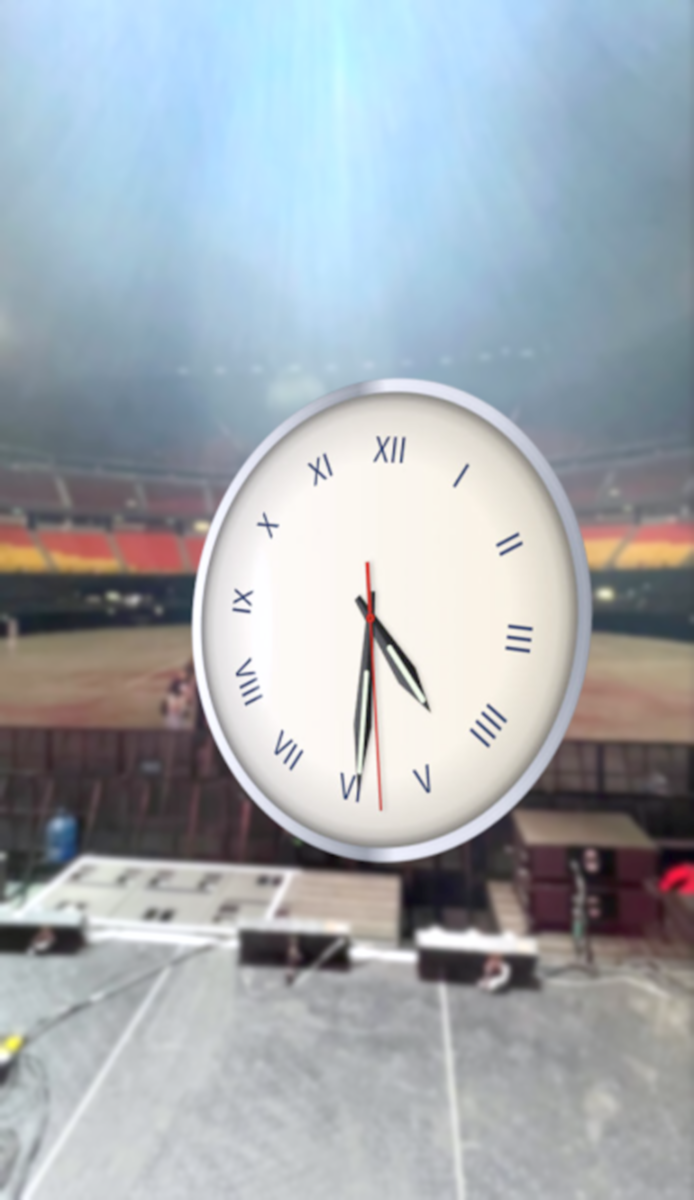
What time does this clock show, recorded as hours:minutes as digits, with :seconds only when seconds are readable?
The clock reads 4:29:28
